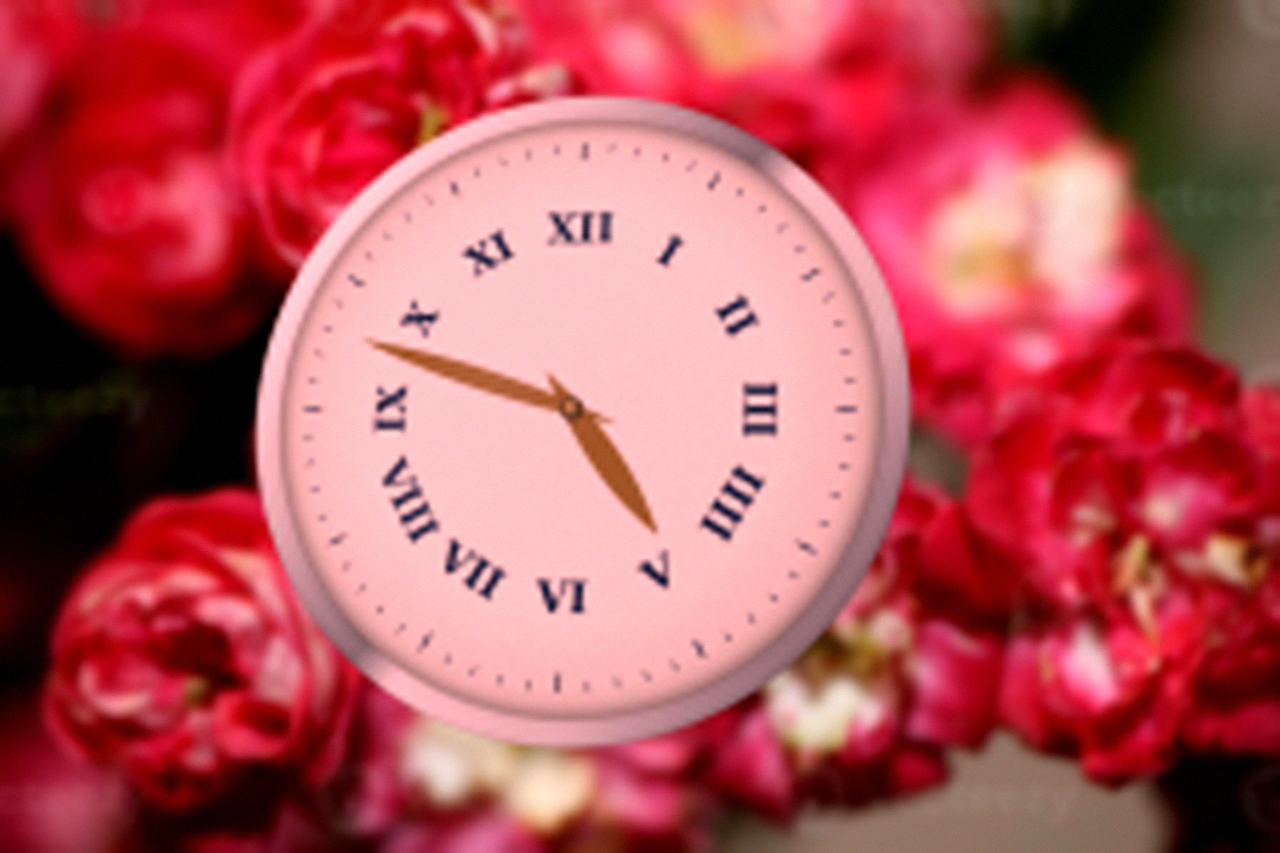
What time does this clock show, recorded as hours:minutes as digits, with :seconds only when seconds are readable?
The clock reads 4:48
